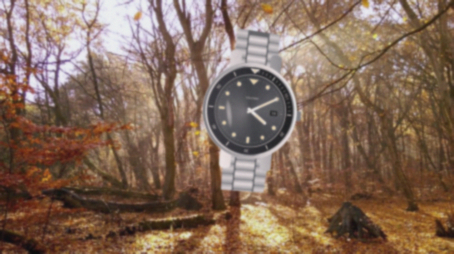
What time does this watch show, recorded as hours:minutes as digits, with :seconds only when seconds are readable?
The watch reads 4:10
